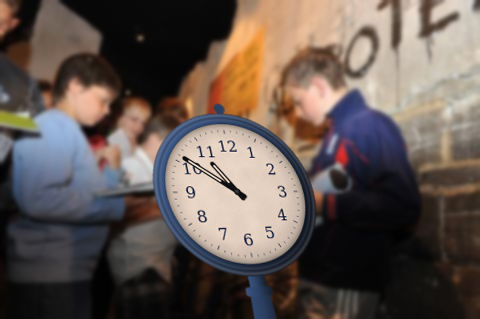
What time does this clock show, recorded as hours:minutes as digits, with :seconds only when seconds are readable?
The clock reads 10:51
